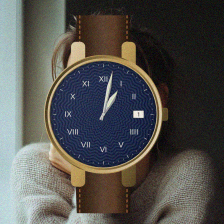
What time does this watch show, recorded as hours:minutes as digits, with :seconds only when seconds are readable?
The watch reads 1:02
